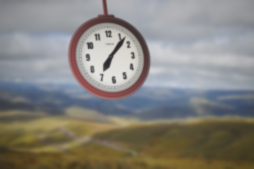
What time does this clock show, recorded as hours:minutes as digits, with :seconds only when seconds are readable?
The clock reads 7:07
